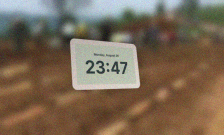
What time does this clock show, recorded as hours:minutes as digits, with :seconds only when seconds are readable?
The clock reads 23:47
